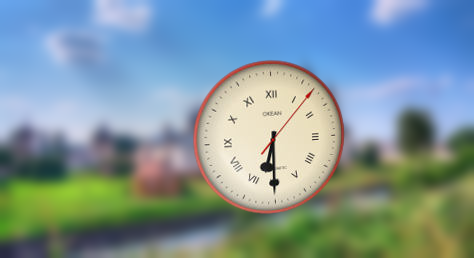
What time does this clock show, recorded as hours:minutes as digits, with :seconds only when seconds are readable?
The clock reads 6:30:07
